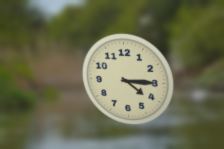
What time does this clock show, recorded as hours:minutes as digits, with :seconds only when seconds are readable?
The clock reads 4:15
